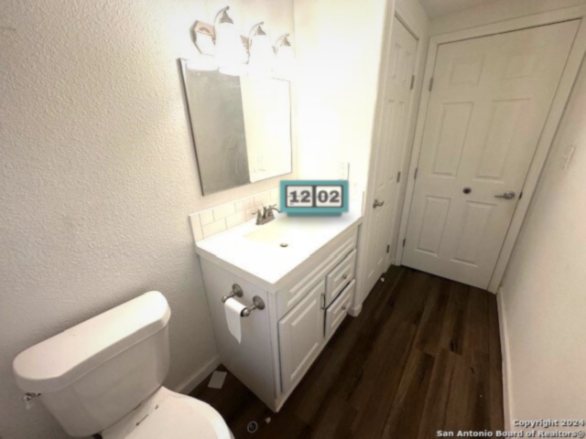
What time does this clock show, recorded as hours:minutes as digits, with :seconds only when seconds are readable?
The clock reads 12:02
